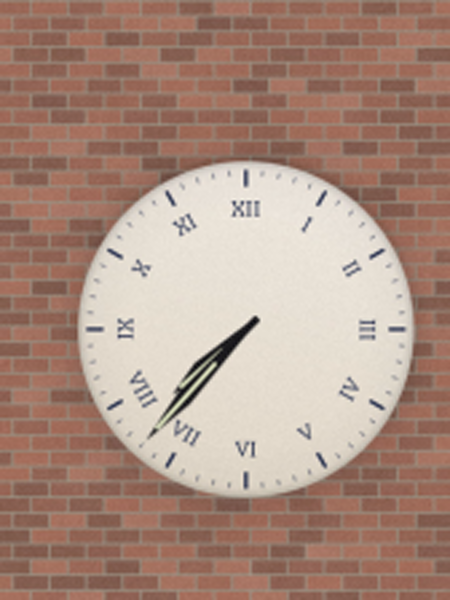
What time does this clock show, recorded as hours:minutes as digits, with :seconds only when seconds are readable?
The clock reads 7:37
